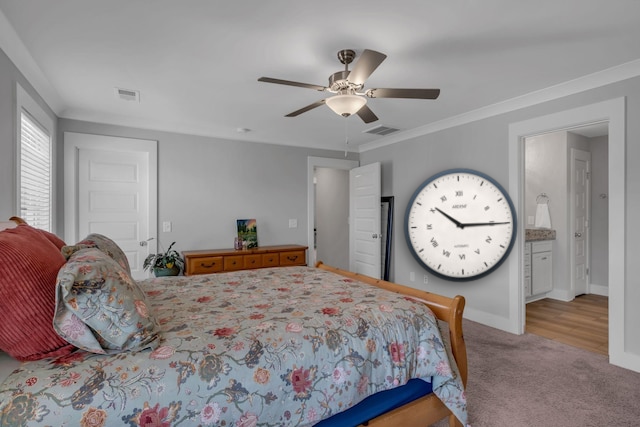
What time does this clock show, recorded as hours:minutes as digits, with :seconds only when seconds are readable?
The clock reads 10:15
